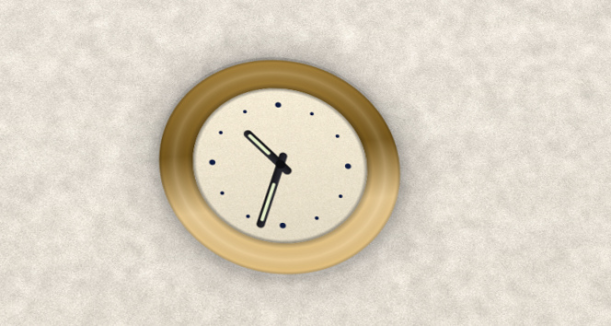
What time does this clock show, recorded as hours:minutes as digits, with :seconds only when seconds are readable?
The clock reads 10:33
